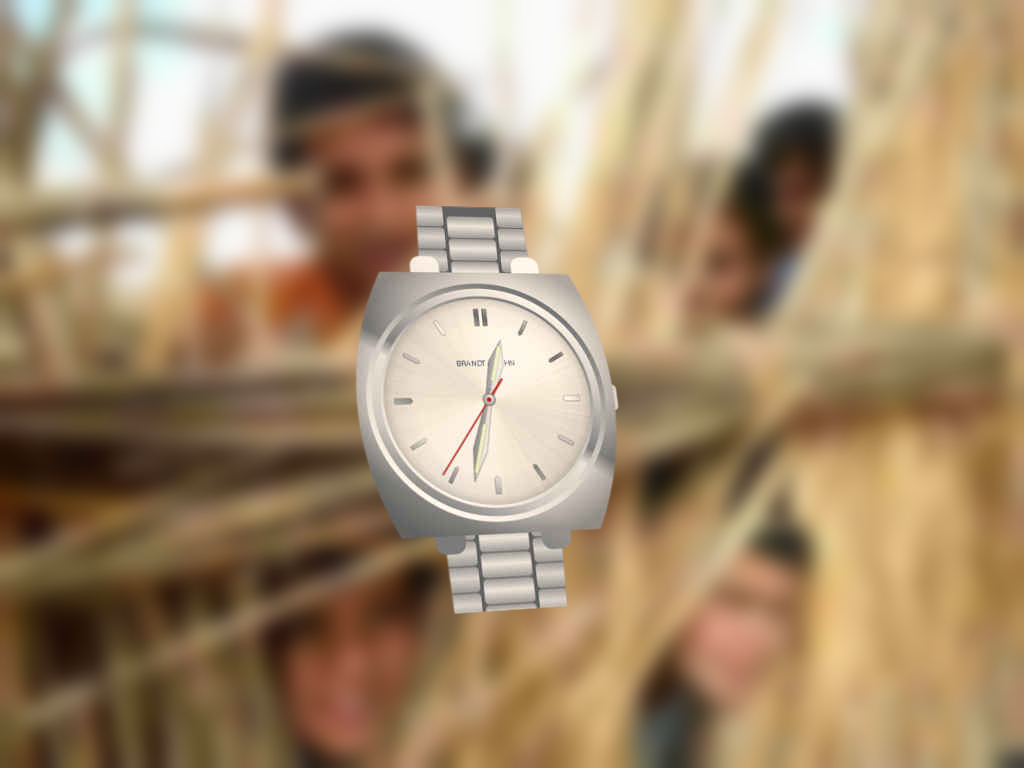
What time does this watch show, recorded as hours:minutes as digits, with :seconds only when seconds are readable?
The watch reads 12:32:36
